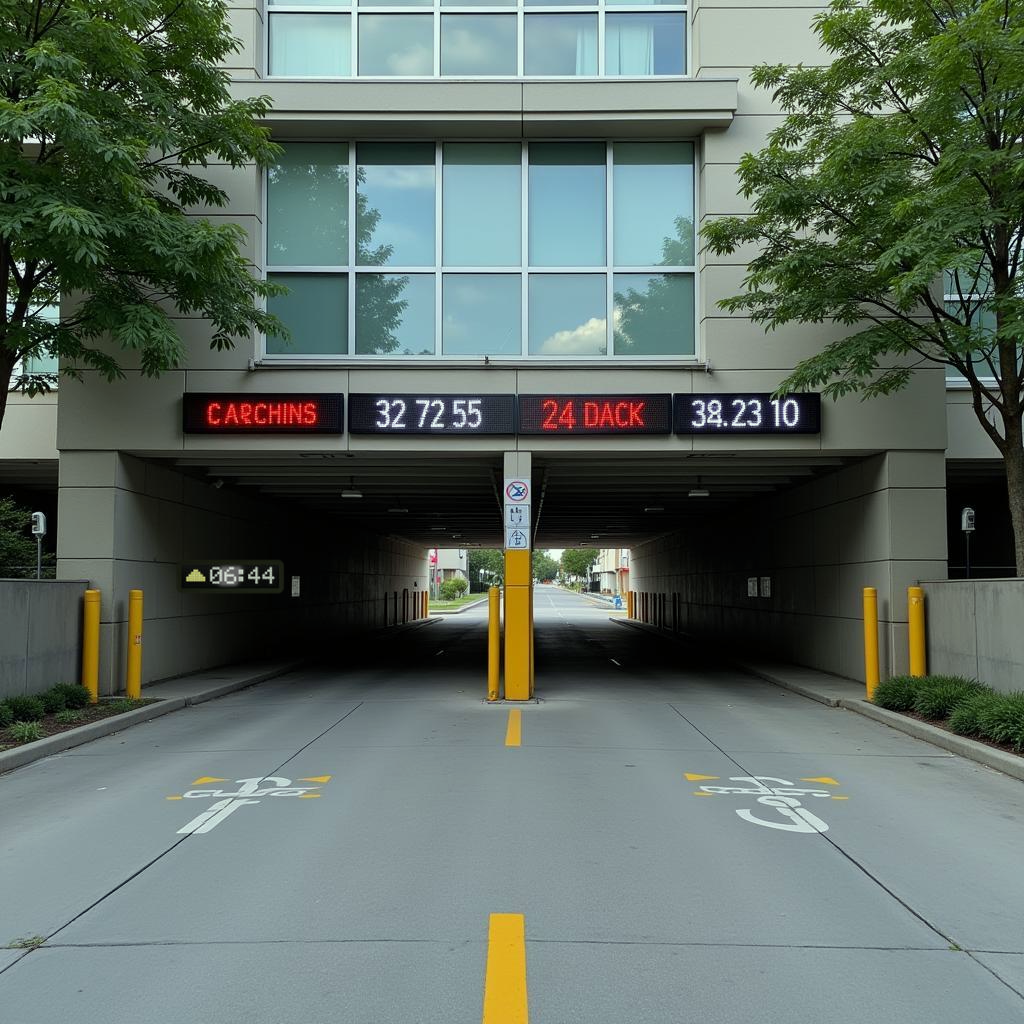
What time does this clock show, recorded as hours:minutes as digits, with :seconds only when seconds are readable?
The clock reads 6:44
